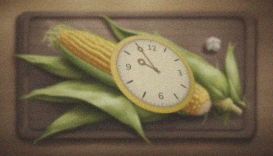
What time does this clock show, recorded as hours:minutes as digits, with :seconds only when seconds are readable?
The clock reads 9:55
